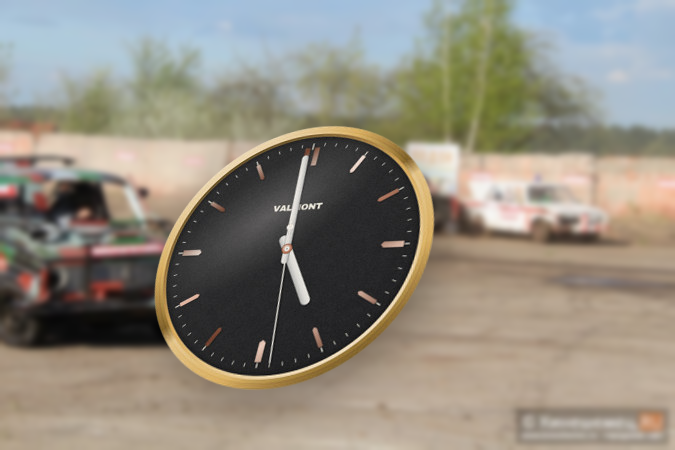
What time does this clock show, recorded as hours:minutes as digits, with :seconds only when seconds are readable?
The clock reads 4:59:29
